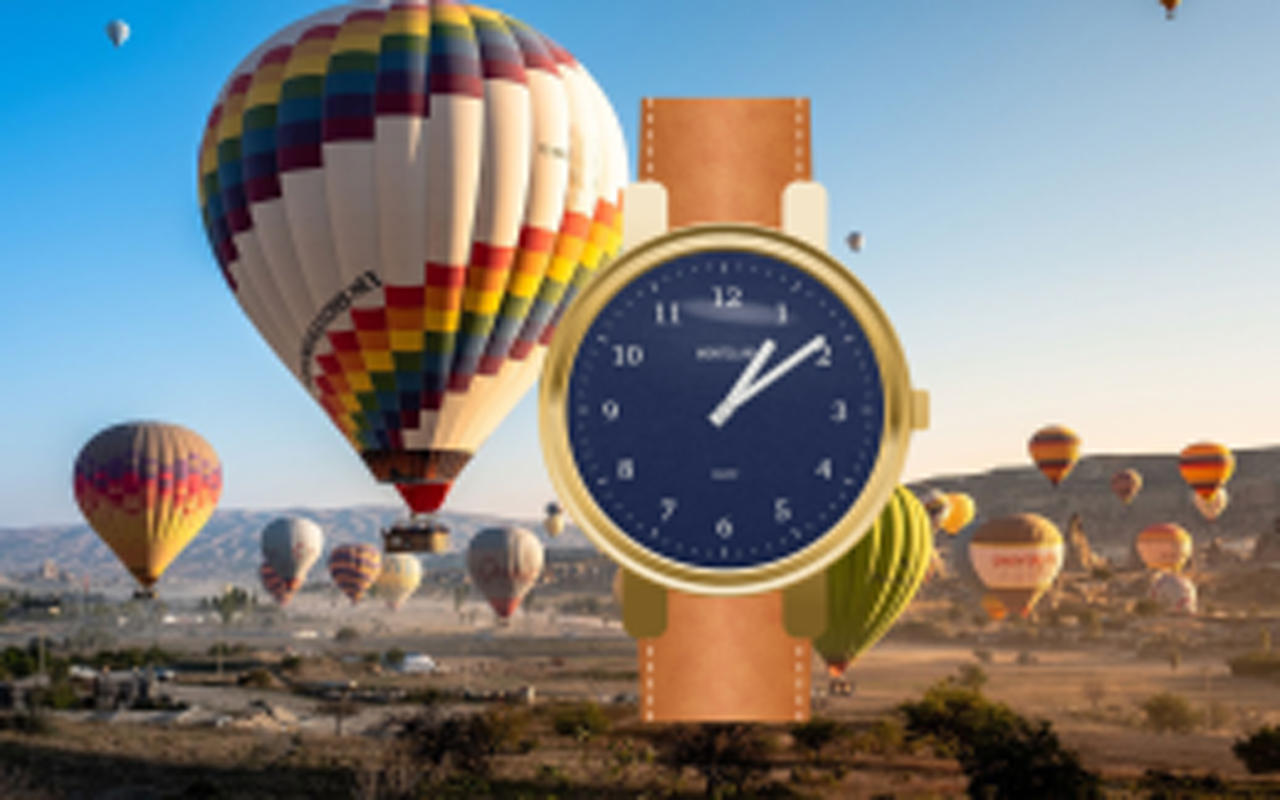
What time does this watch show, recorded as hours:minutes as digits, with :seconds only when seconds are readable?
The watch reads 1:09
